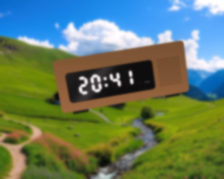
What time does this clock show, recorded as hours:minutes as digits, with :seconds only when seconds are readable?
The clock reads 20:41
